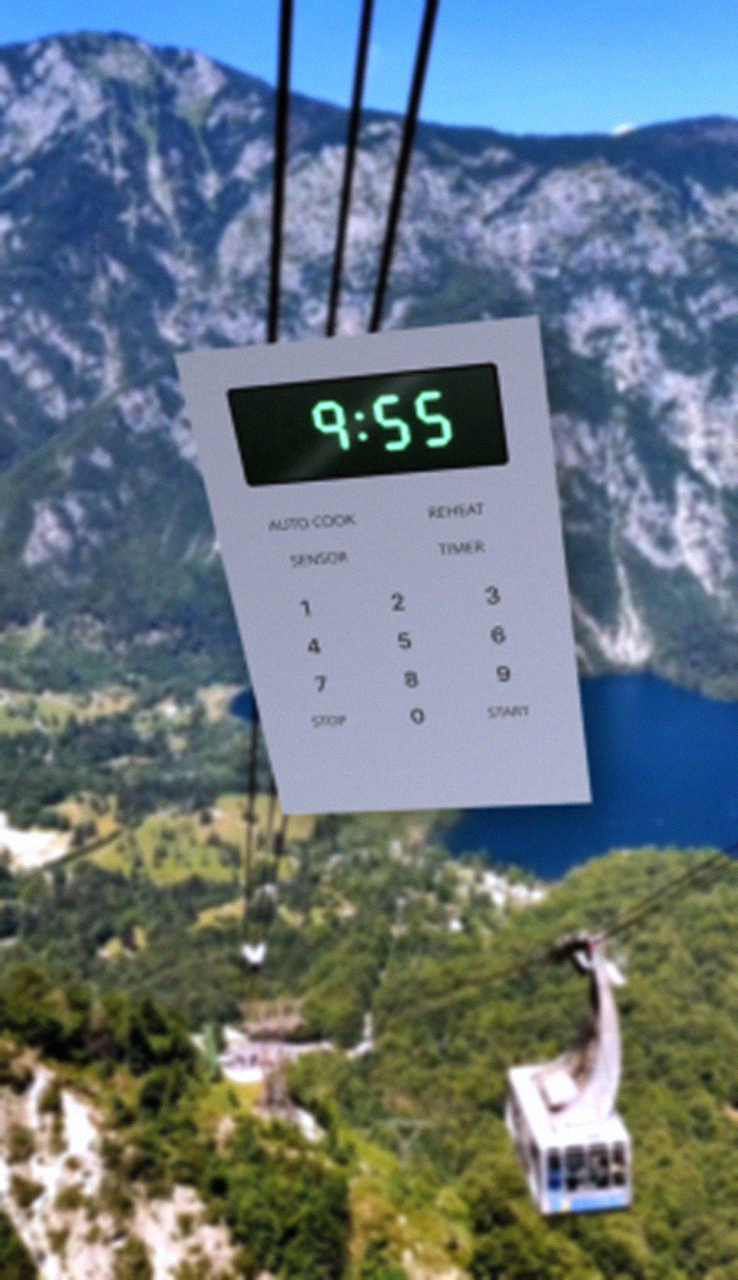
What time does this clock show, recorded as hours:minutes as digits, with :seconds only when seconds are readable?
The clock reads 9:55
